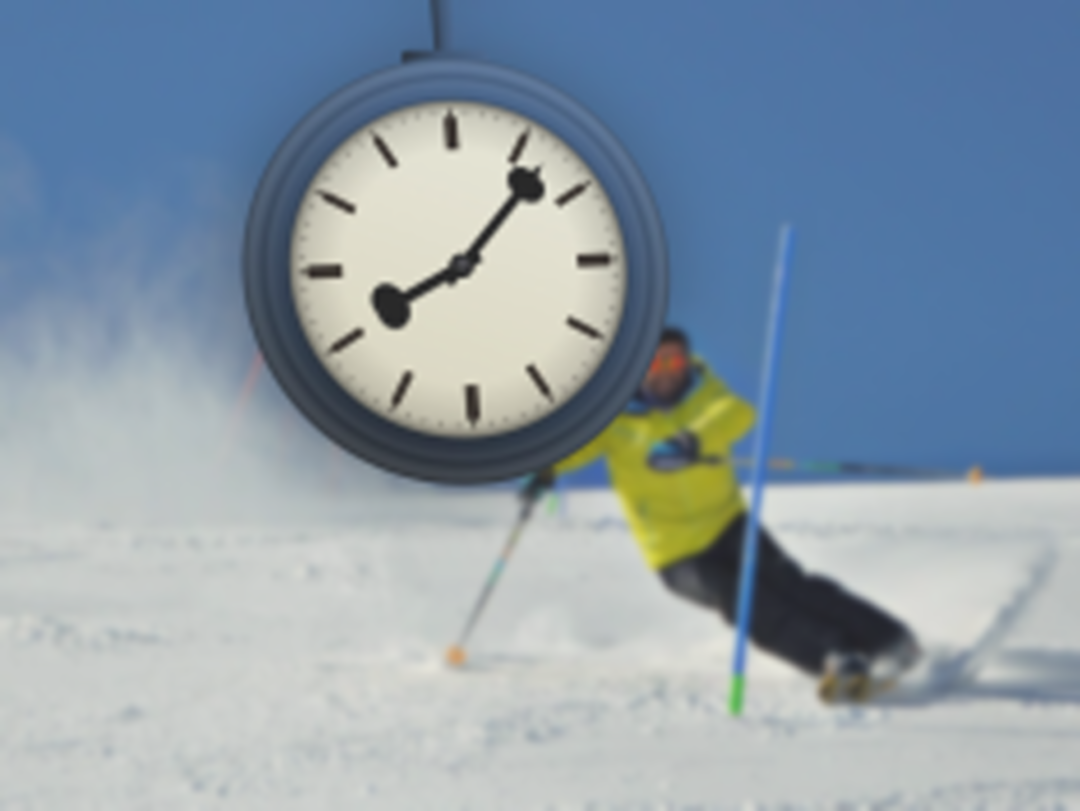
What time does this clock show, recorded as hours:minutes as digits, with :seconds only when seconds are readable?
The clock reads 8:07
